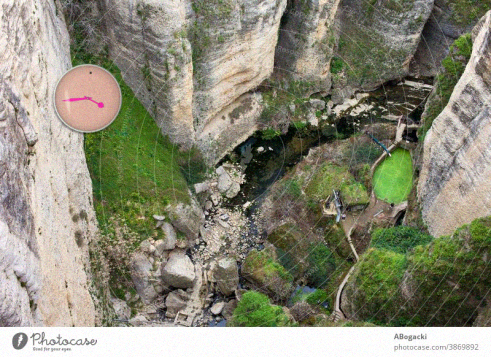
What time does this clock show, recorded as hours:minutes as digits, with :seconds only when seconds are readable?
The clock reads 3:43
